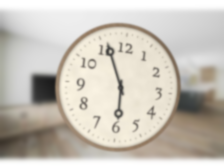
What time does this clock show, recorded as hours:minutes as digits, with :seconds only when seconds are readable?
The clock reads 5:56
